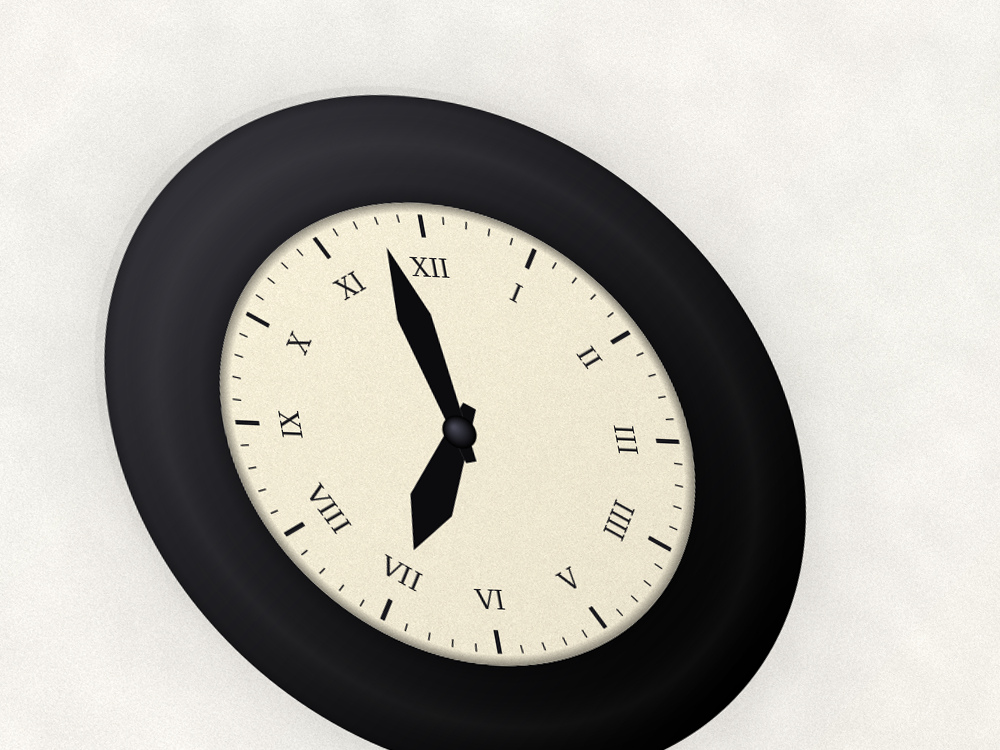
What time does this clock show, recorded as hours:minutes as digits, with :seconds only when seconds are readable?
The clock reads 6:58
